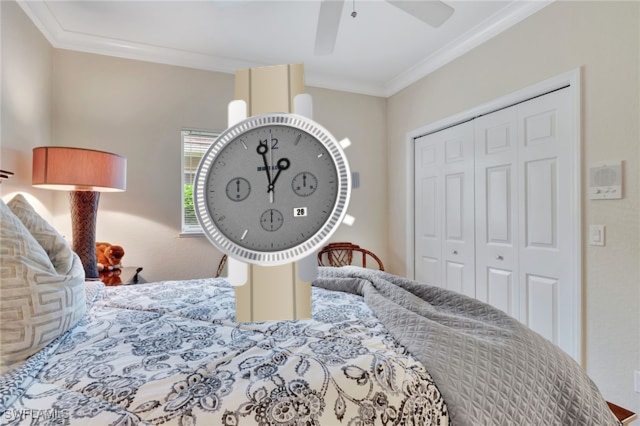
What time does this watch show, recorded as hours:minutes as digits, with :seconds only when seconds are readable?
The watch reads 12:58
